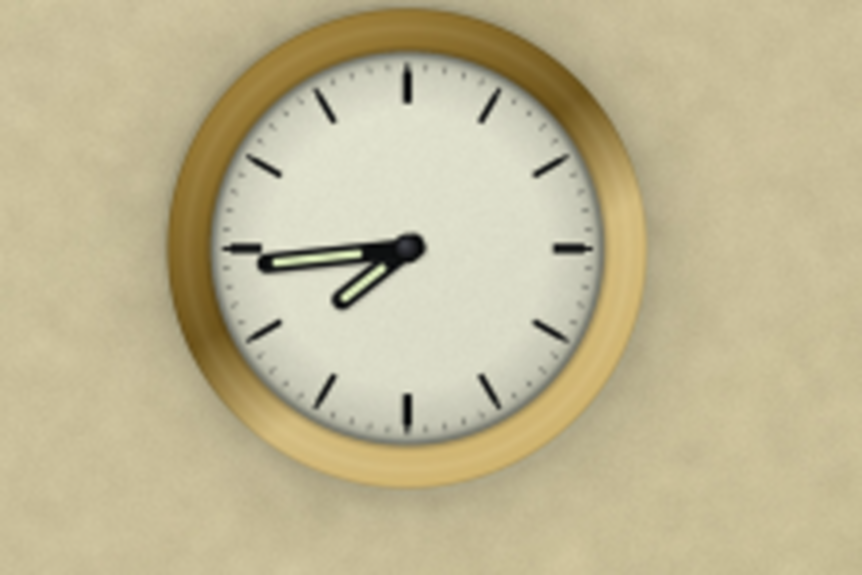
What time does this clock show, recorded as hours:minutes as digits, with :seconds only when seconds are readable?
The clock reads 7:44
